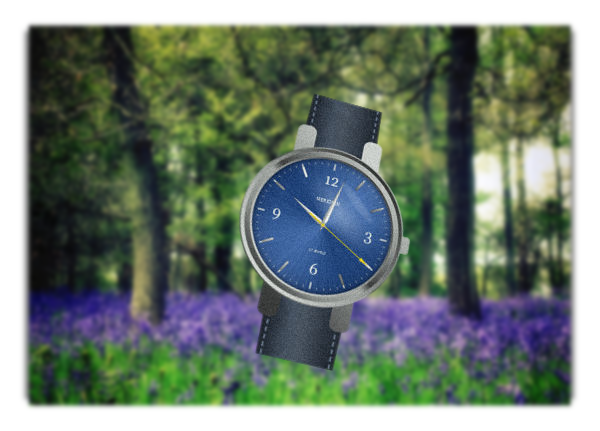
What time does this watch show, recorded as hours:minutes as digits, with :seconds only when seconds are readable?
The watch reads 10:02:20
